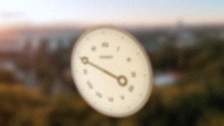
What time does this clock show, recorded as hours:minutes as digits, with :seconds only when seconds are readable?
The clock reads 3:49
